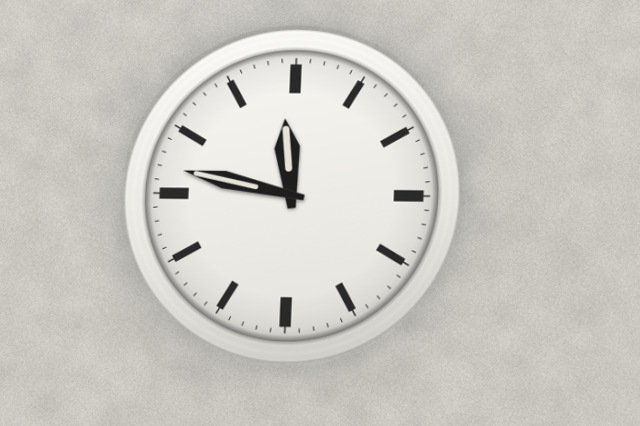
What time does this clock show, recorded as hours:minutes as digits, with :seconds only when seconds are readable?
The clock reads 11:47
